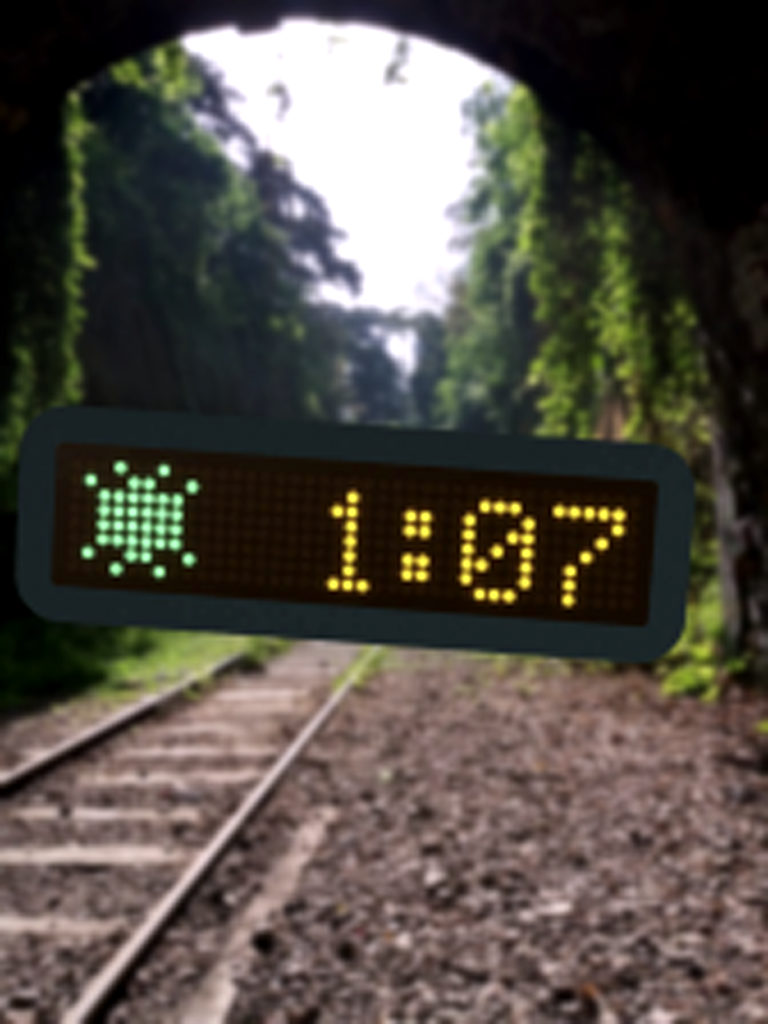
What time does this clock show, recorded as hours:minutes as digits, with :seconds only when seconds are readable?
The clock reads 1:07
